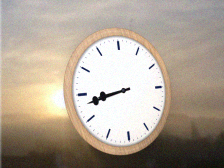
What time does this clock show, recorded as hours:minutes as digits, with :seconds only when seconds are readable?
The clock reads 8:43
